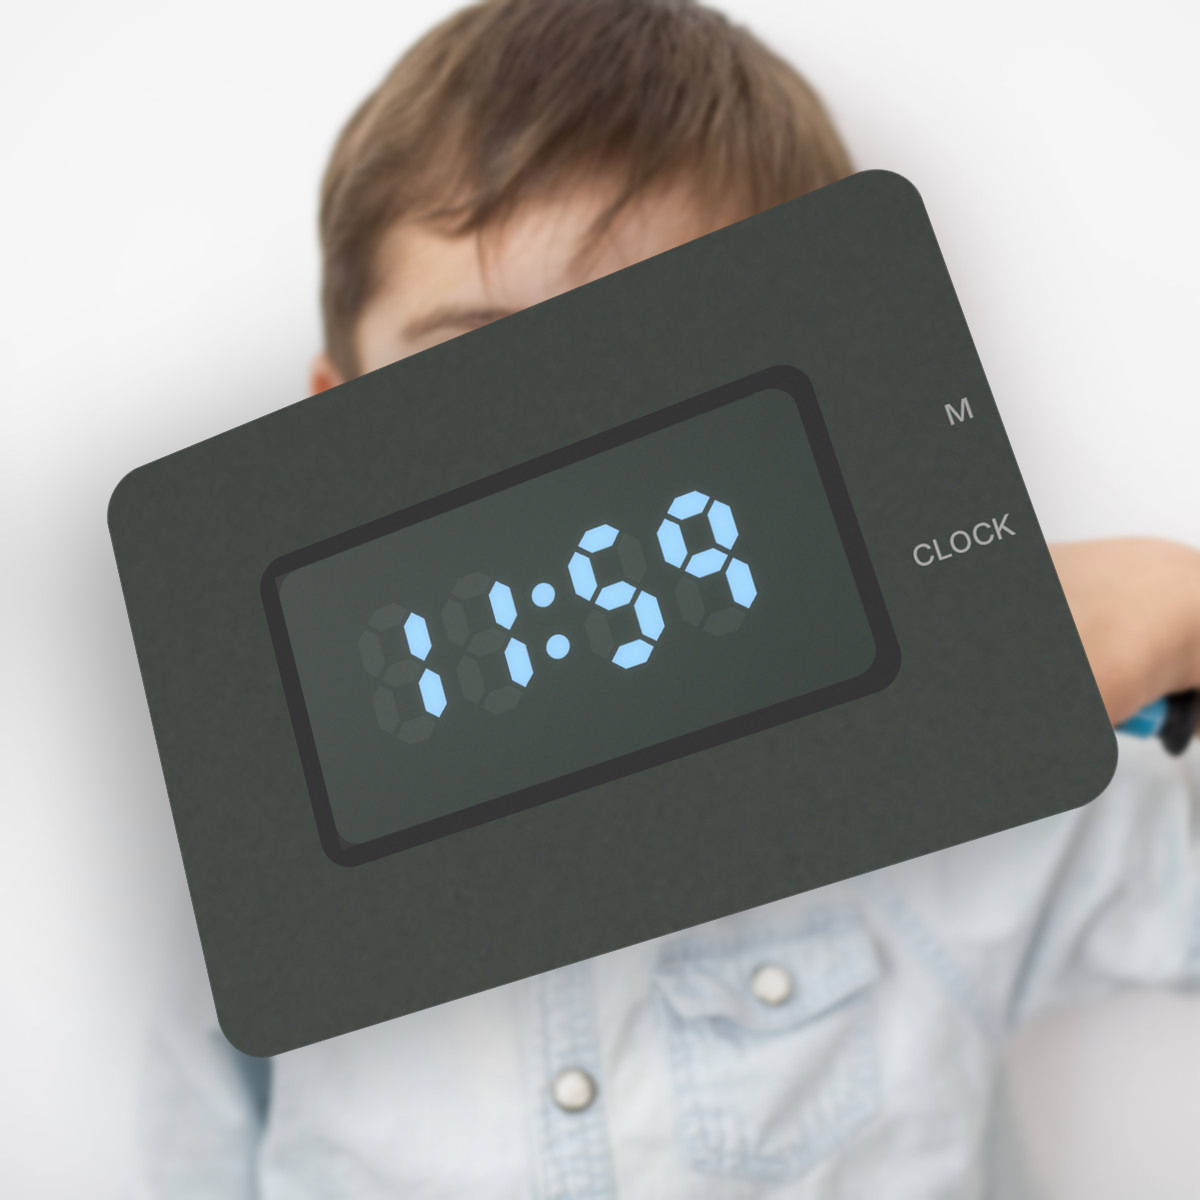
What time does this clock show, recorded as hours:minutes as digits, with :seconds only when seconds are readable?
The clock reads 11:59
